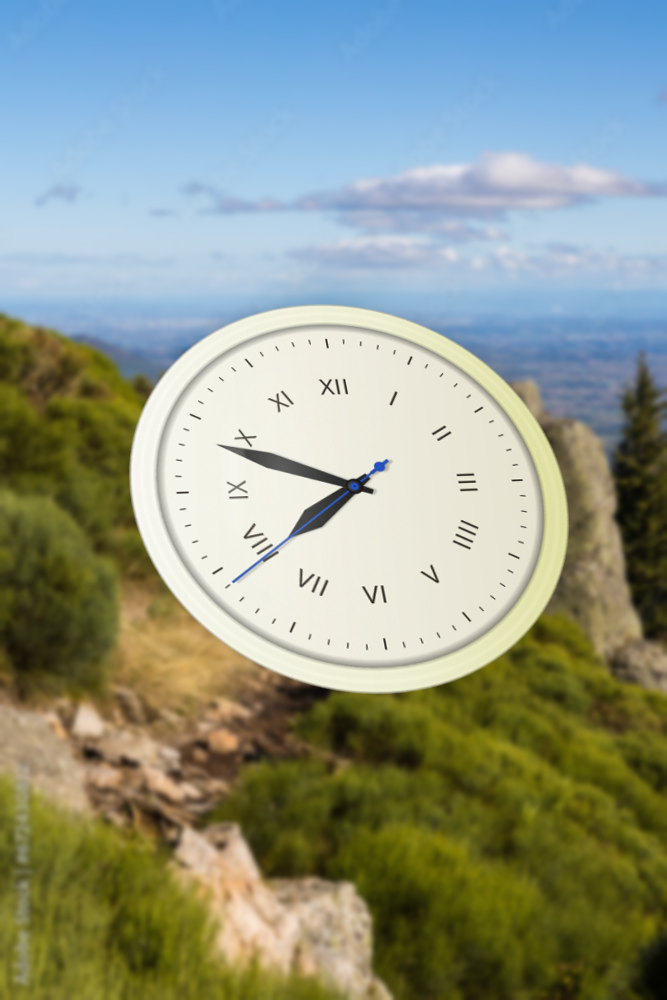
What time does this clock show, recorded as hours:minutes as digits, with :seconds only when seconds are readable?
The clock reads 7:48:39
